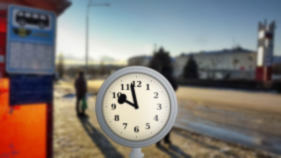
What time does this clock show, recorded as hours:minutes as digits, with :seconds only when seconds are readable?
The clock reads 9:58
